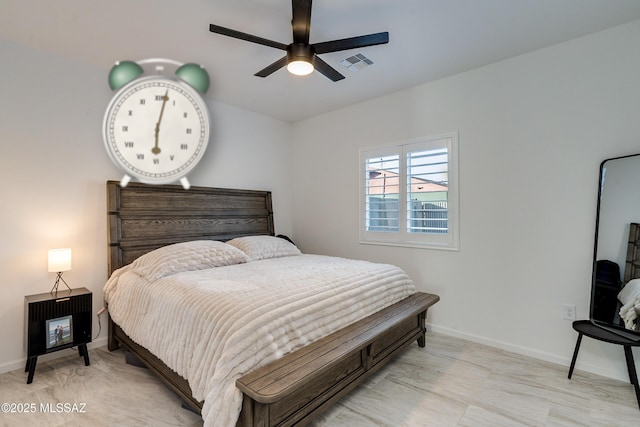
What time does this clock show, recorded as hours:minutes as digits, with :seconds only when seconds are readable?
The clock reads 6:02
